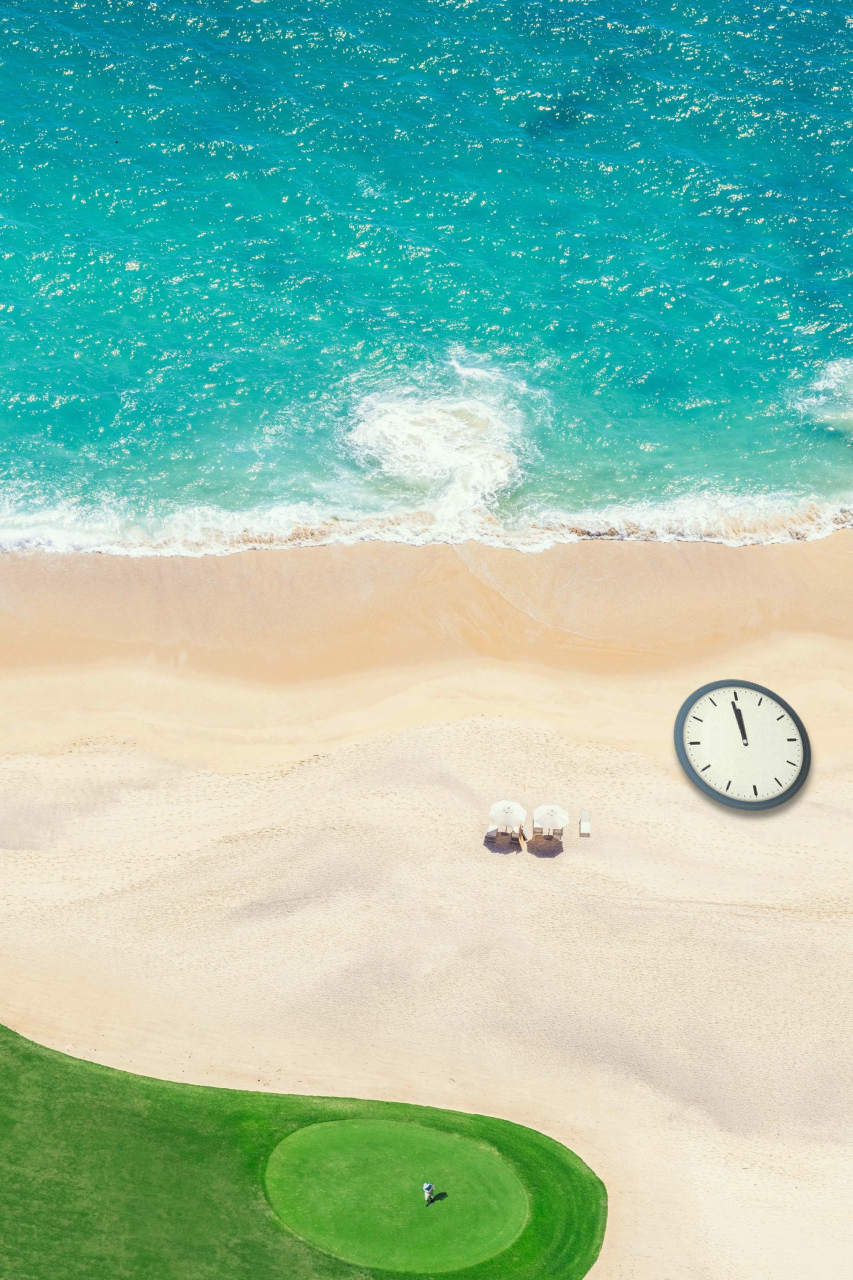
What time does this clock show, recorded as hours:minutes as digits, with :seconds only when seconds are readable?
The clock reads 11:59
